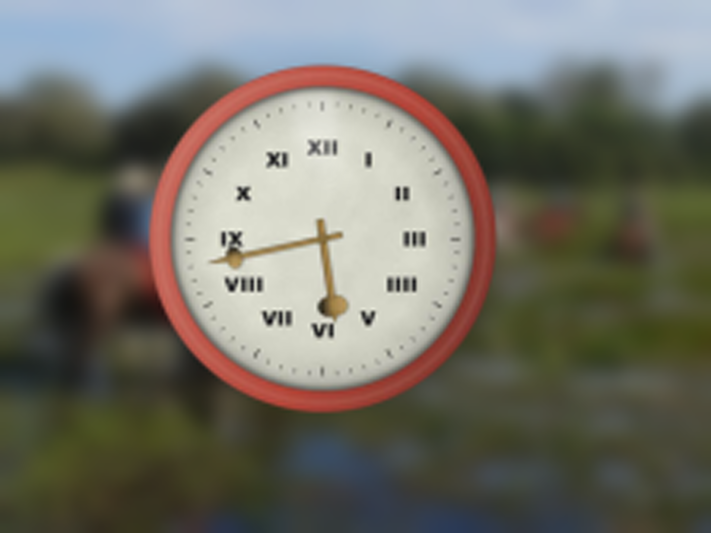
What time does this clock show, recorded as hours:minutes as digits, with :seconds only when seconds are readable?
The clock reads 5:43
